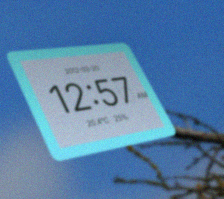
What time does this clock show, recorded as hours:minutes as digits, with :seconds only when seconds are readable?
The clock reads 12:57
